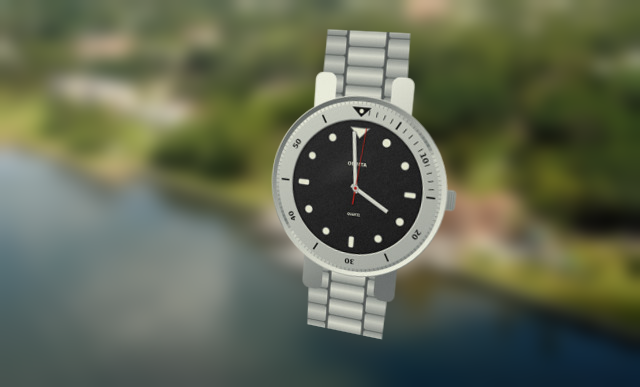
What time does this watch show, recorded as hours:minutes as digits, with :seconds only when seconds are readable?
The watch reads 3:59:01
